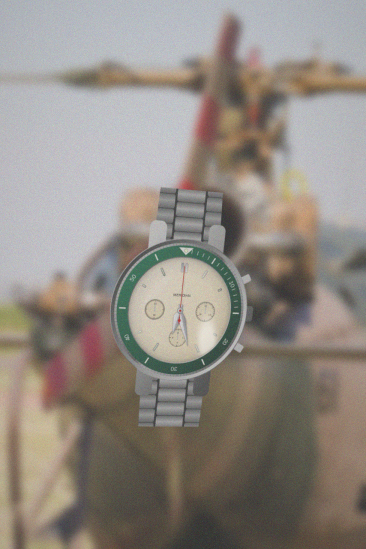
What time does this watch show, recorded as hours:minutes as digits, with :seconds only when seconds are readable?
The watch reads 6:27
